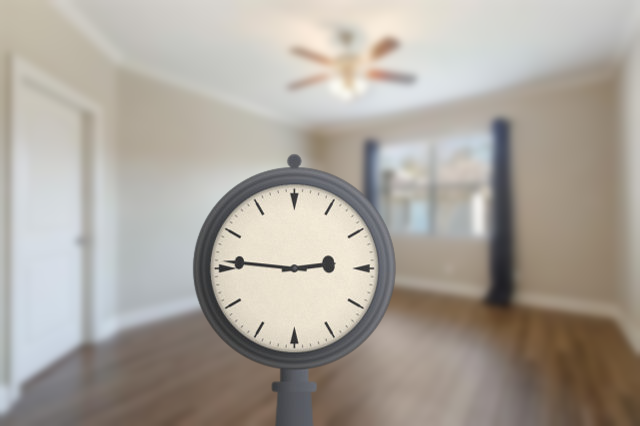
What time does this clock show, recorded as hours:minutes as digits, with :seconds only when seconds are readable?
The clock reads 2:46
